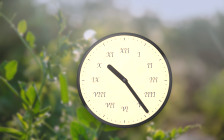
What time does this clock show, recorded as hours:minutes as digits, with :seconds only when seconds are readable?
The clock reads 10:24
